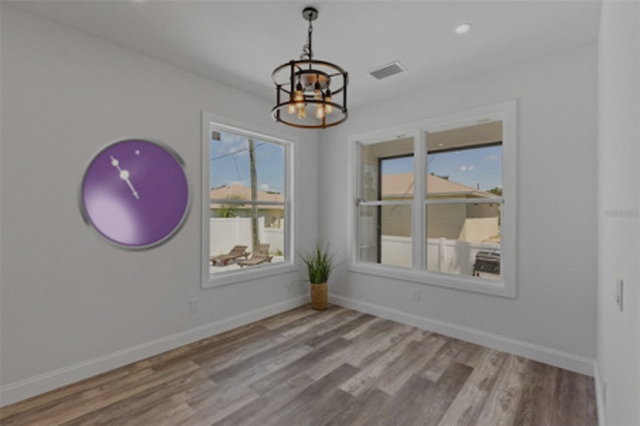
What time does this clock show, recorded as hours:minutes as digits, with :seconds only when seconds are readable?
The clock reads 10:54
